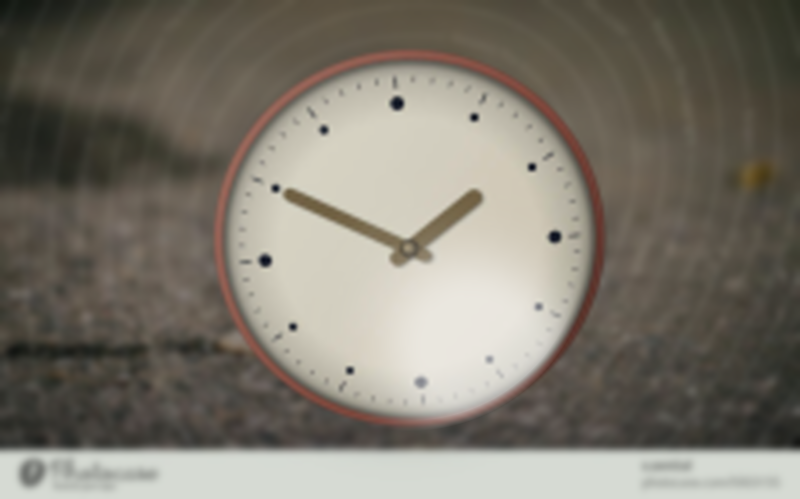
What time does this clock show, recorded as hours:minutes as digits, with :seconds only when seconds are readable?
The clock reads 1:50
